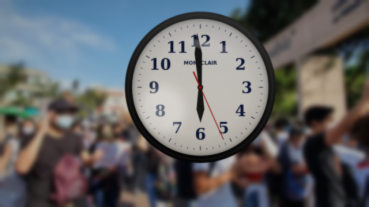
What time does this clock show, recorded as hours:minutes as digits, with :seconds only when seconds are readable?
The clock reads 5:59:26
